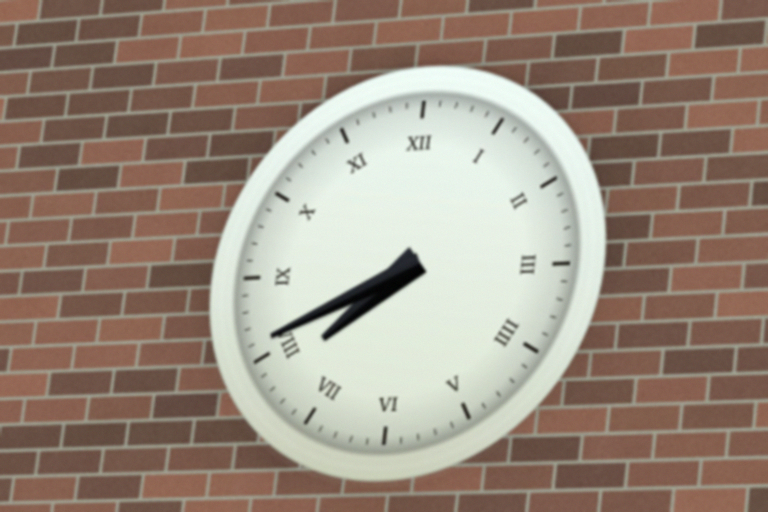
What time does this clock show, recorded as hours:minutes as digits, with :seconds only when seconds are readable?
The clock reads 7:41
